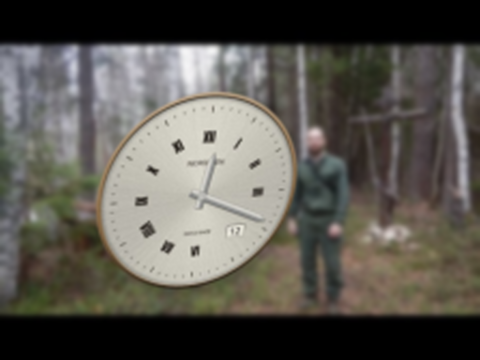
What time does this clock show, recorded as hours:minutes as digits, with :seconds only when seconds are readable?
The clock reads 12:19
